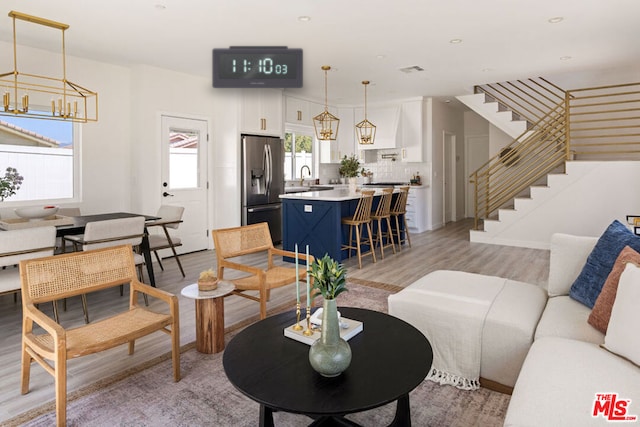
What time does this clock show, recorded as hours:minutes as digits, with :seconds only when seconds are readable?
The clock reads 11:10
